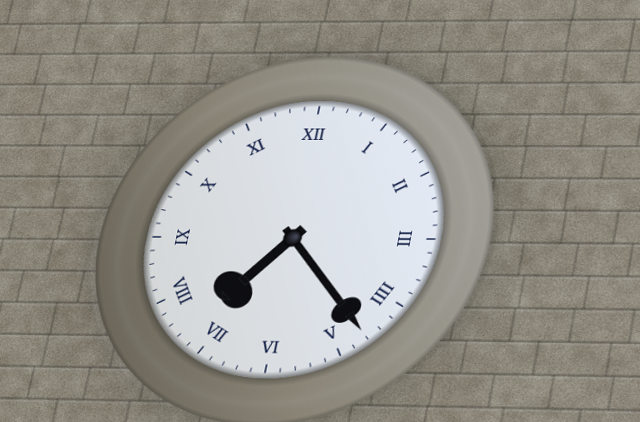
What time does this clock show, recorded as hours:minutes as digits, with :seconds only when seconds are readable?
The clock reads 7:23
